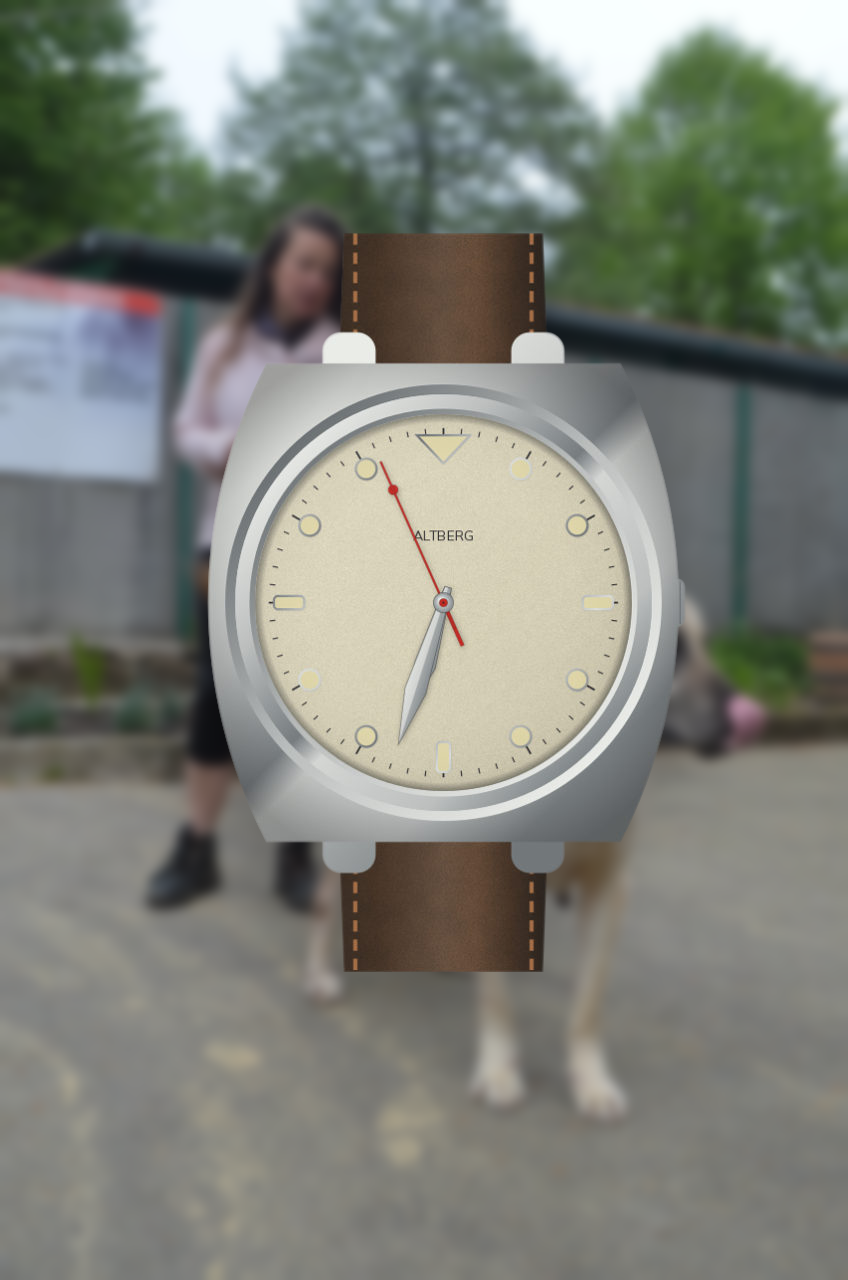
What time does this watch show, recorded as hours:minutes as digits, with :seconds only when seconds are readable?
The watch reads 6:32:56
